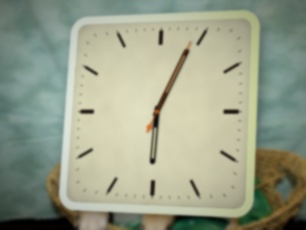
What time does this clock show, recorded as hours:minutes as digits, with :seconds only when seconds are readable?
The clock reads 6:04:04
